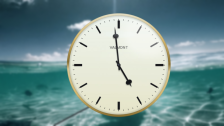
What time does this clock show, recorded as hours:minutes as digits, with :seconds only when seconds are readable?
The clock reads 4:59
